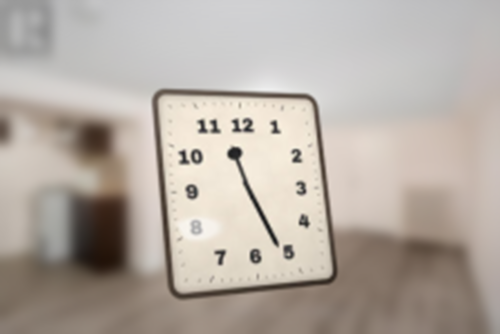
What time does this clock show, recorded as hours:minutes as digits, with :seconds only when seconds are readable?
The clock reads 11:26
